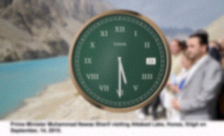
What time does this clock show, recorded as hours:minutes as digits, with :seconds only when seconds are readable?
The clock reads 5:30
